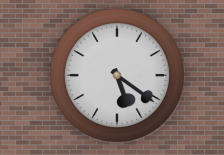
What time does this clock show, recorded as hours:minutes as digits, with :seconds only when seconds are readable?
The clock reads 5:21
